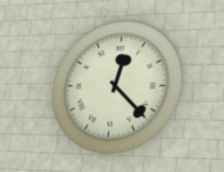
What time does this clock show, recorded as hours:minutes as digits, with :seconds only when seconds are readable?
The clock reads 12:22
